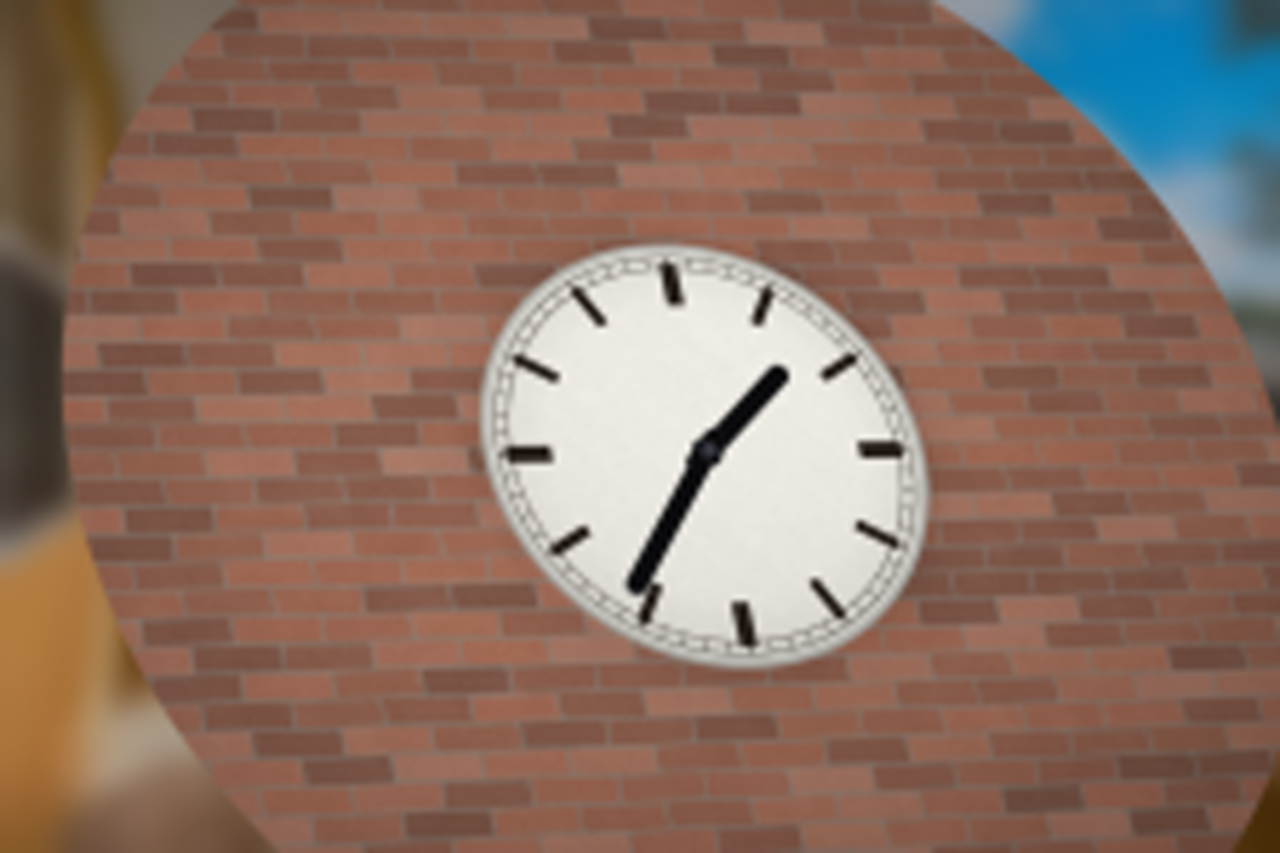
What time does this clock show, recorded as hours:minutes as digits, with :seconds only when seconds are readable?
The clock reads 1:36
